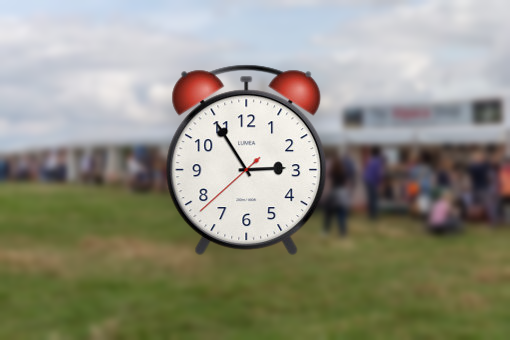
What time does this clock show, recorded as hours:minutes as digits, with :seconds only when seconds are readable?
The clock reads 2:54:38
